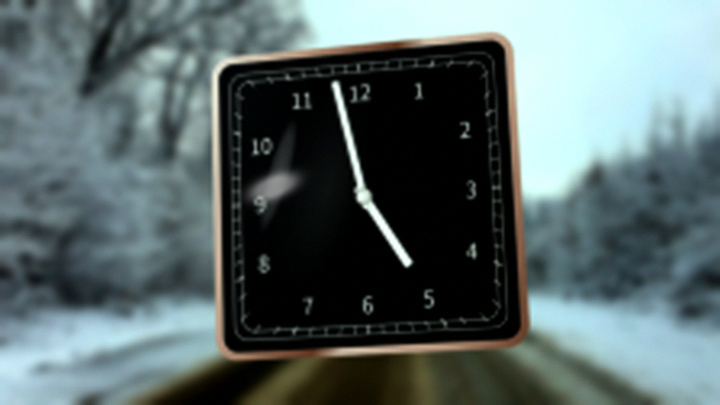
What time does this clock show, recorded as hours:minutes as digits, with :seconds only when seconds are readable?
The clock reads 4:58
